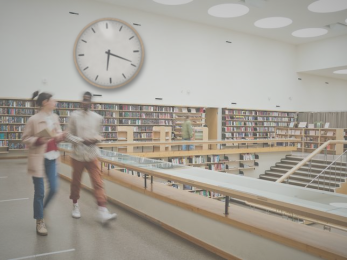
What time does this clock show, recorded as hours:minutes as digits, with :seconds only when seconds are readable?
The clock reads 6:19
